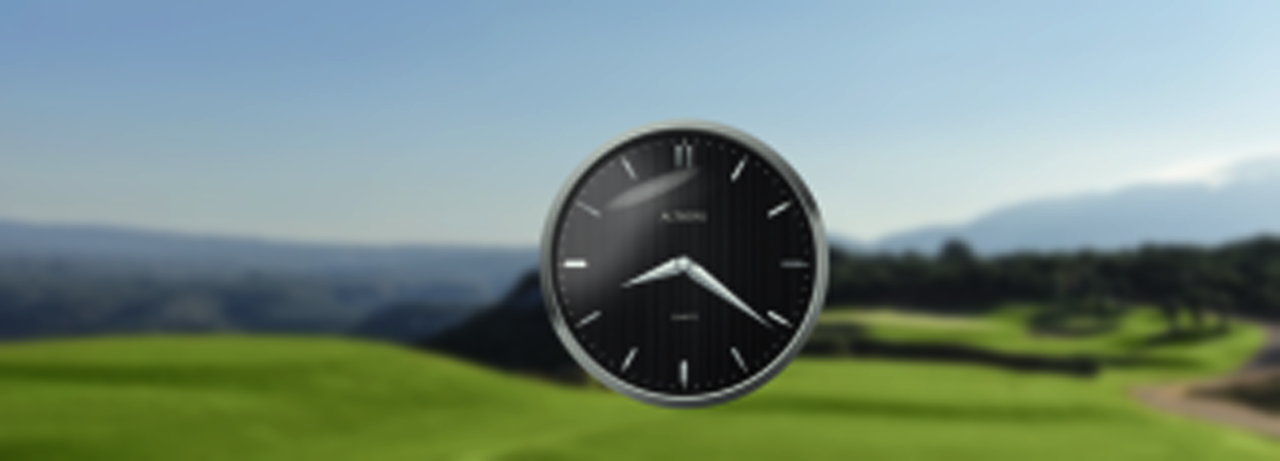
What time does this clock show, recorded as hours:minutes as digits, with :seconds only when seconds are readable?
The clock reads 8:21
